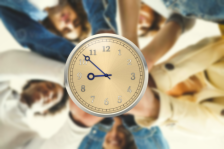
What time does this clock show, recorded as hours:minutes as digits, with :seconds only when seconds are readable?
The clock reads 8:52
